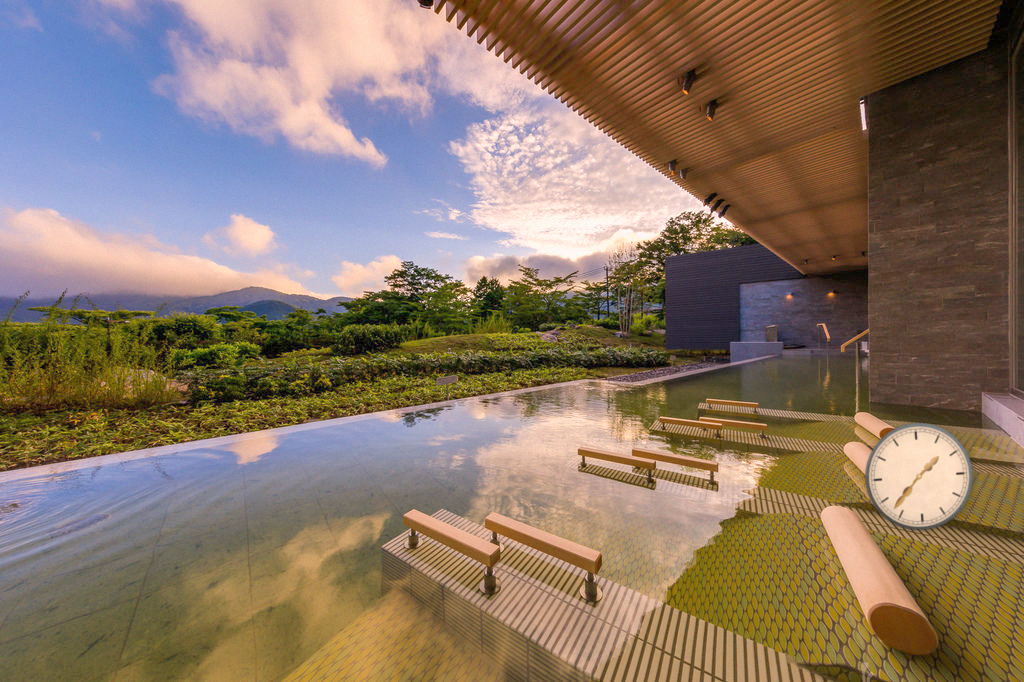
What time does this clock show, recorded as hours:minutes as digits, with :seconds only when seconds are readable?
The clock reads 1:37
